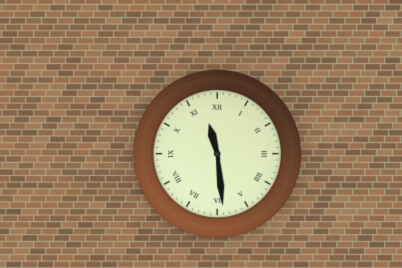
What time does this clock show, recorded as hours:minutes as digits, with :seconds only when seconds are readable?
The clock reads 11:29
